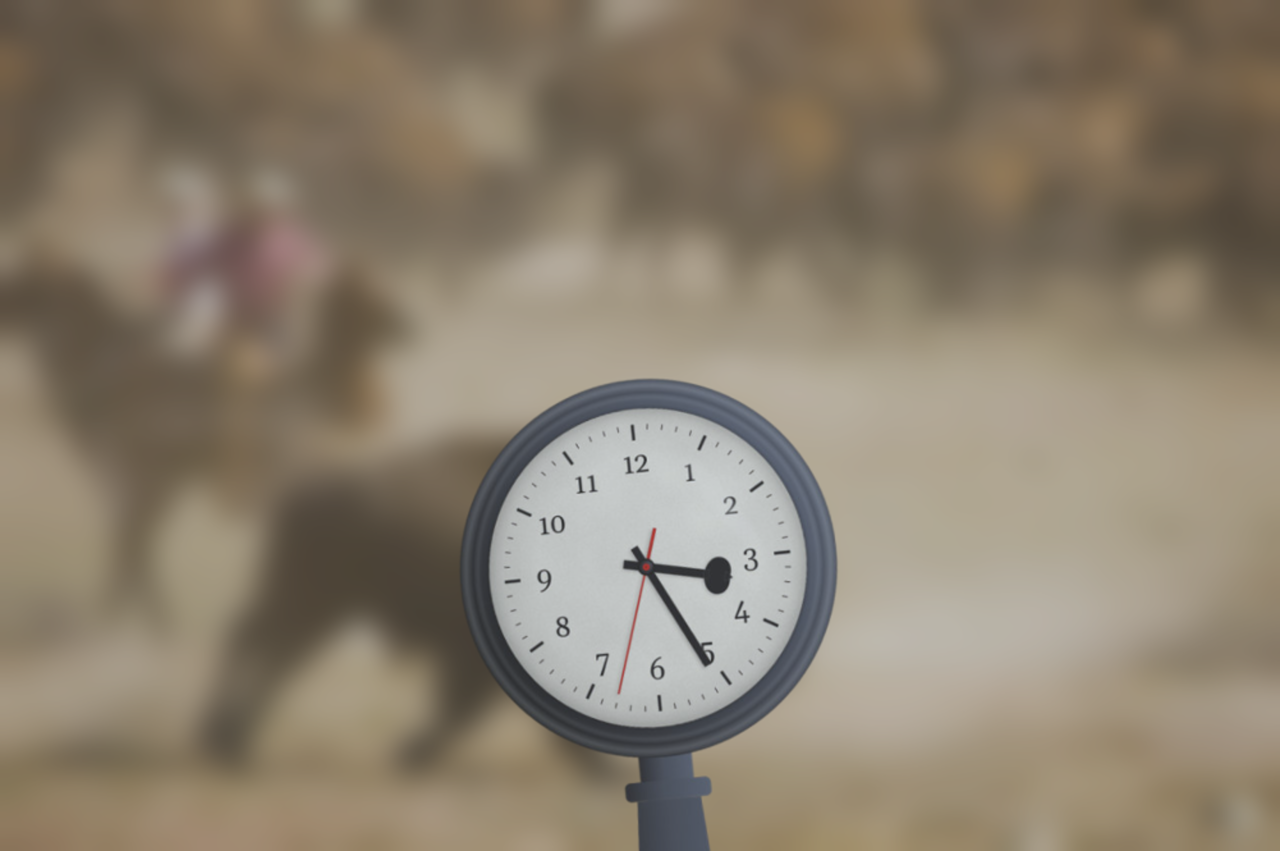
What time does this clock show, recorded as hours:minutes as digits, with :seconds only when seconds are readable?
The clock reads 3:25:33
